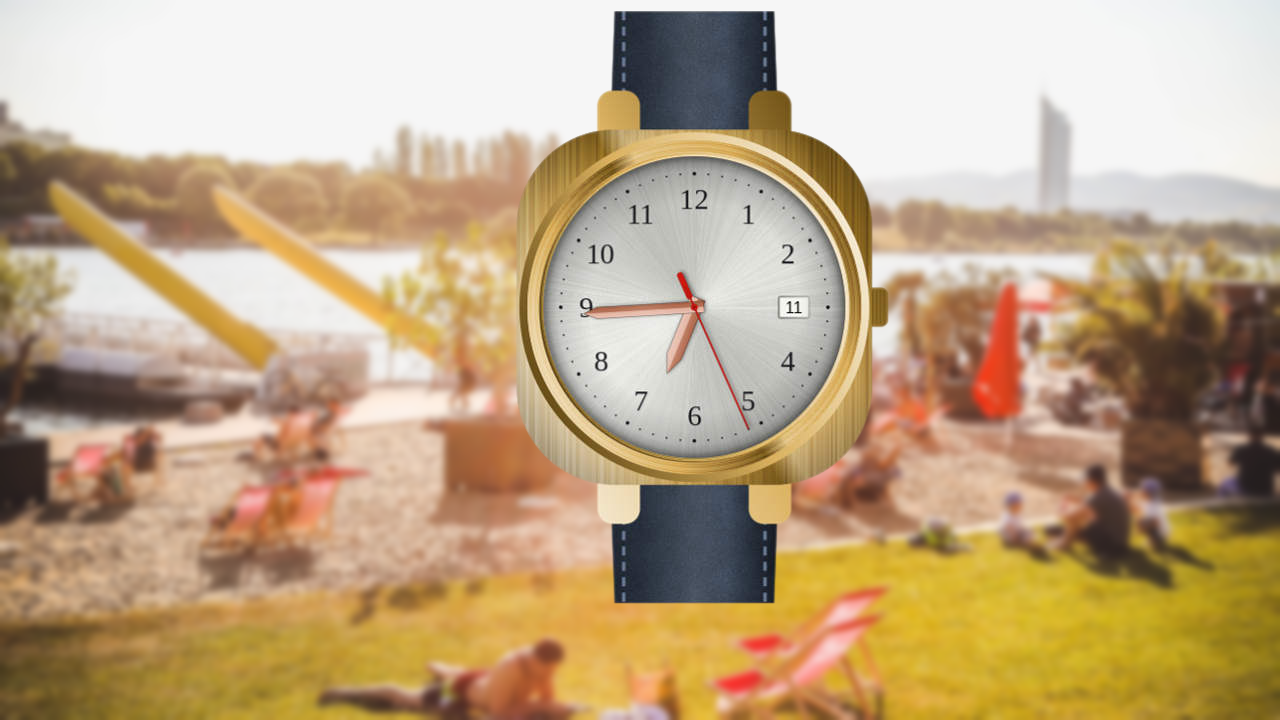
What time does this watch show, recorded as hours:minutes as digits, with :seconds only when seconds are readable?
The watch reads 6:44:26
